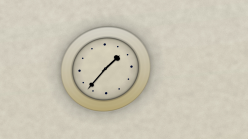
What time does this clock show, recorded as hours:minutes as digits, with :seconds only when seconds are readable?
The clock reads 1:37
